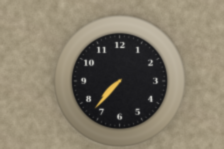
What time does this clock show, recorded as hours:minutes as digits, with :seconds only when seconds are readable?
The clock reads 7:37
